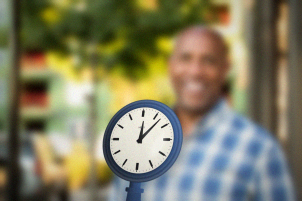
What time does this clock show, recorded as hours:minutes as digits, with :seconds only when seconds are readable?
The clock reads 12:07
